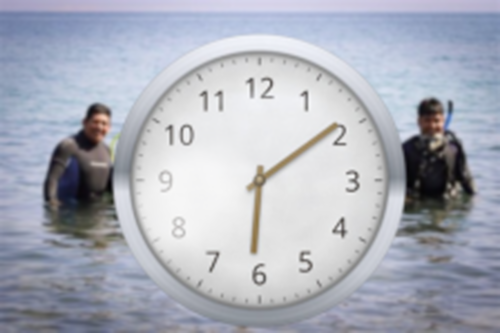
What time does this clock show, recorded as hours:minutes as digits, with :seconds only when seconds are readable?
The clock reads 6:09
